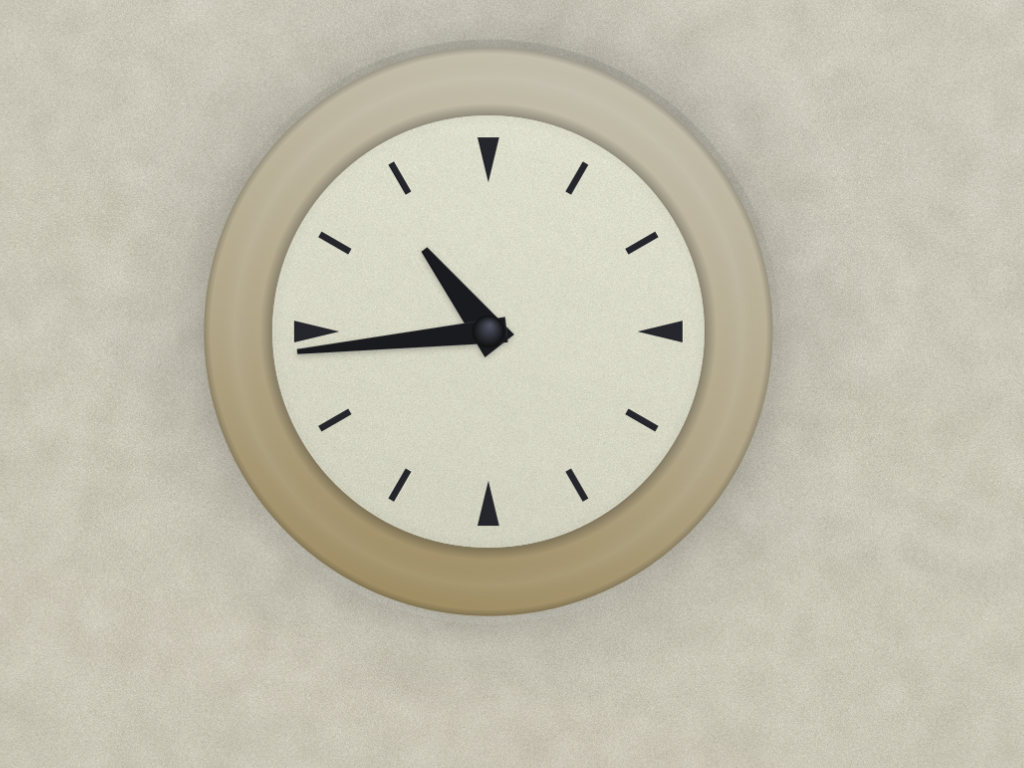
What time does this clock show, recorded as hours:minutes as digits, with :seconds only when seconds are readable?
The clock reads 10:44
